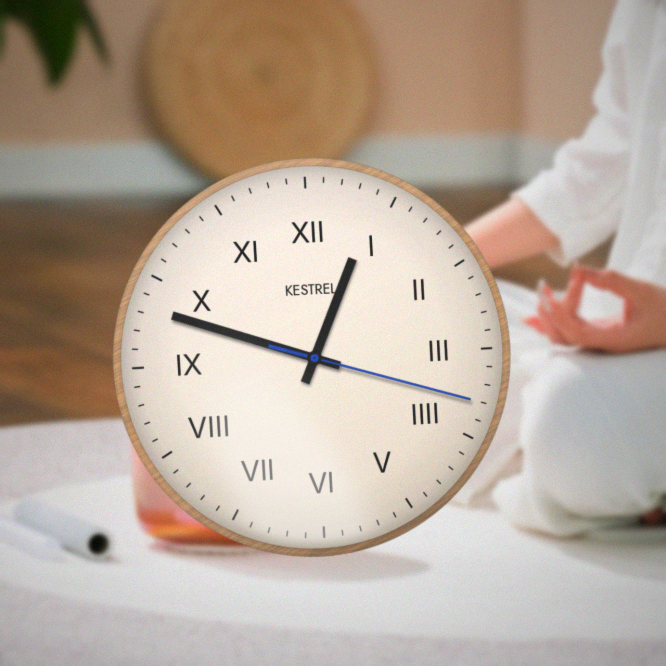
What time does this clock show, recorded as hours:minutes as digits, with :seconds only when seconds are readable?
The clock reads 12:48:18
